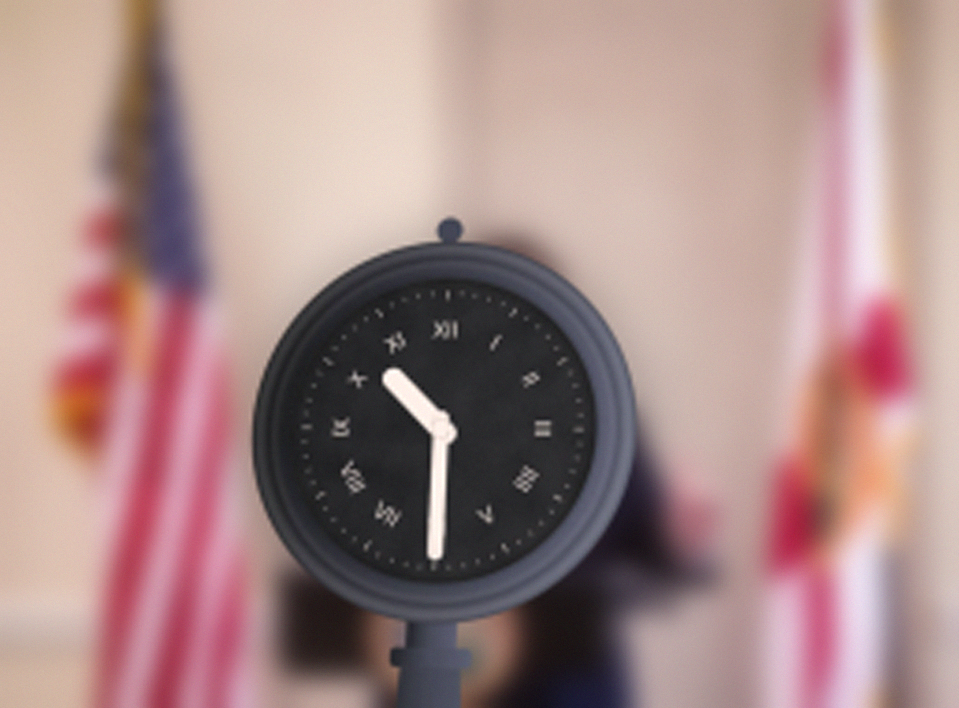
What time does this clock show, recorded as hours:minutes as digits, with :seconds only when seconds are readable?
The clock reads 10:30
